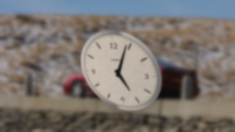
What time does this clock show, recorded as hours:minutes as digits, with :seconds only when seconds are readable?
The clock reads 5:04
